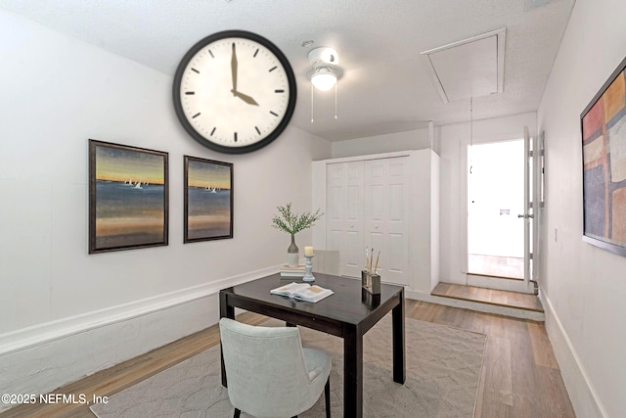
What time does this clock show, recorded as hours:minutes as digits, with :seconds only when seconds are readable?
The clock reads 4:00
